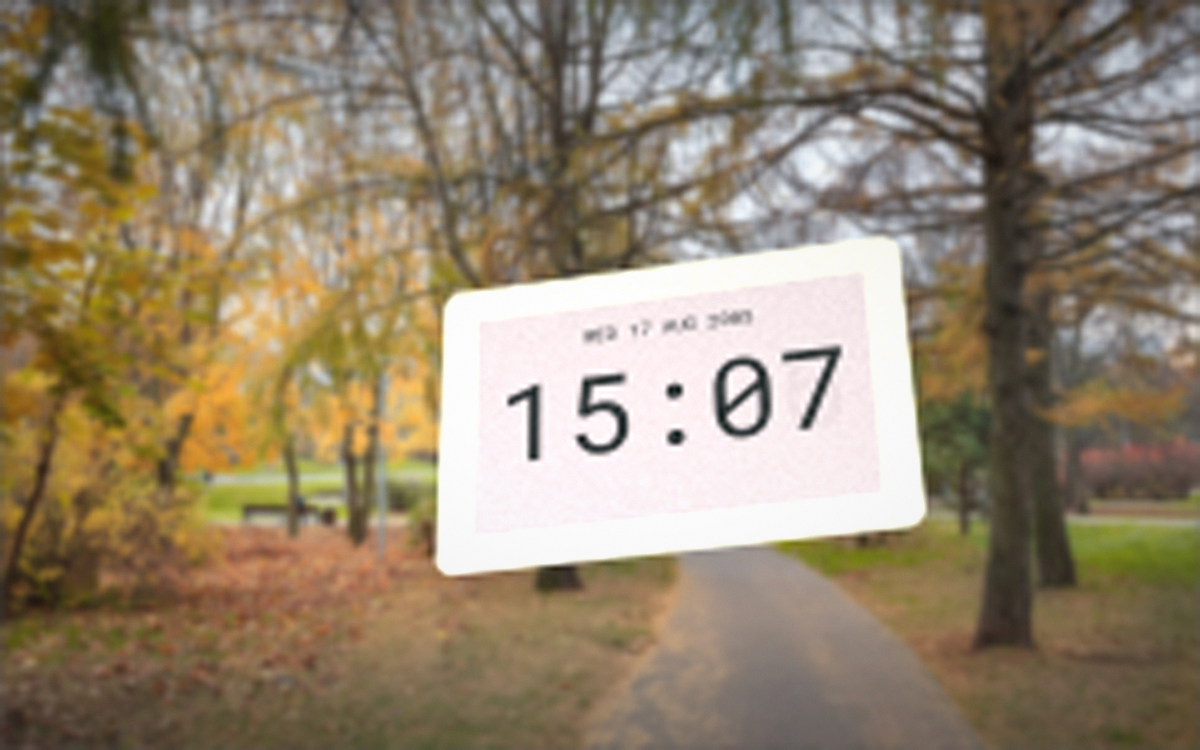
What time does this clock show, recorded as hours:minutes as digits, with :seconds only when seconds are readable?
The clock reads 15:07
